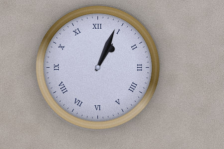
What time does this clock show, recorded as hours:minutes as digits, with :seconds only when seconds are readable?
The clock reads 1:04
